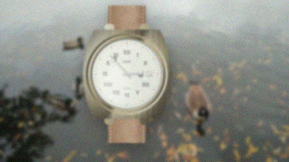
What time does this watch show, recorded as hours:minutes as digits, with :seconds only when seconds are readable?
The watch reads 2:53
